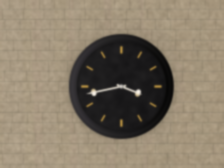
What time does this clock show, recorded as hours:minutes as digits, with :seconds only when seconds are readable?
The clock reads 3:43
